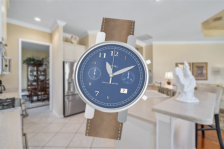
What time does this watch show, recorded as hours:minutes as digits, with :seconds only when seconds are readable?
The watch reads 11:10
